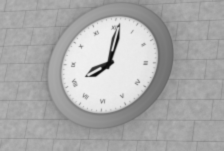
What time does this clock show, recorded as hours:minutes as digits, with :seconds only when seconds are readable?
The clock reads 8:01
